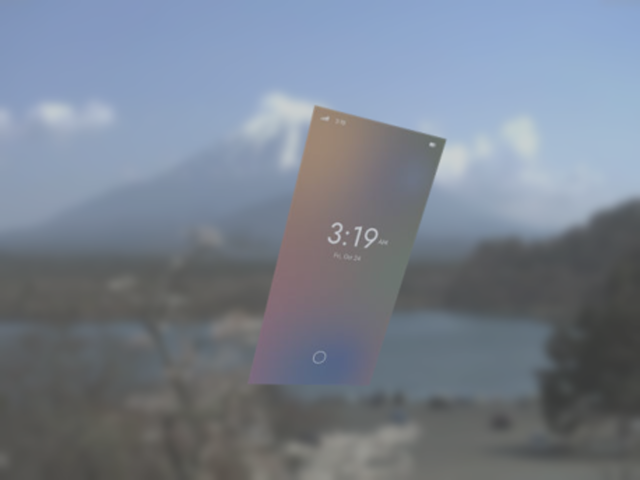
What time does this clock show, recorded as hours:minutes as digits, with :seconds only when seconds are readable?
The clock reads 3:19
